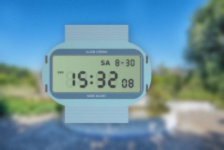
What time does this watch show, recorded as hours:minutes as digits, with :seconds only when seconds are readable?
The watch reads 15:32:08
